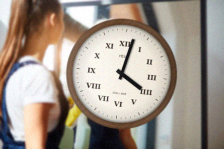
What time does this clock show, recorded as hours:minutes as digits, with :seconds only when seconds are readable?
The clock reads 4:02
